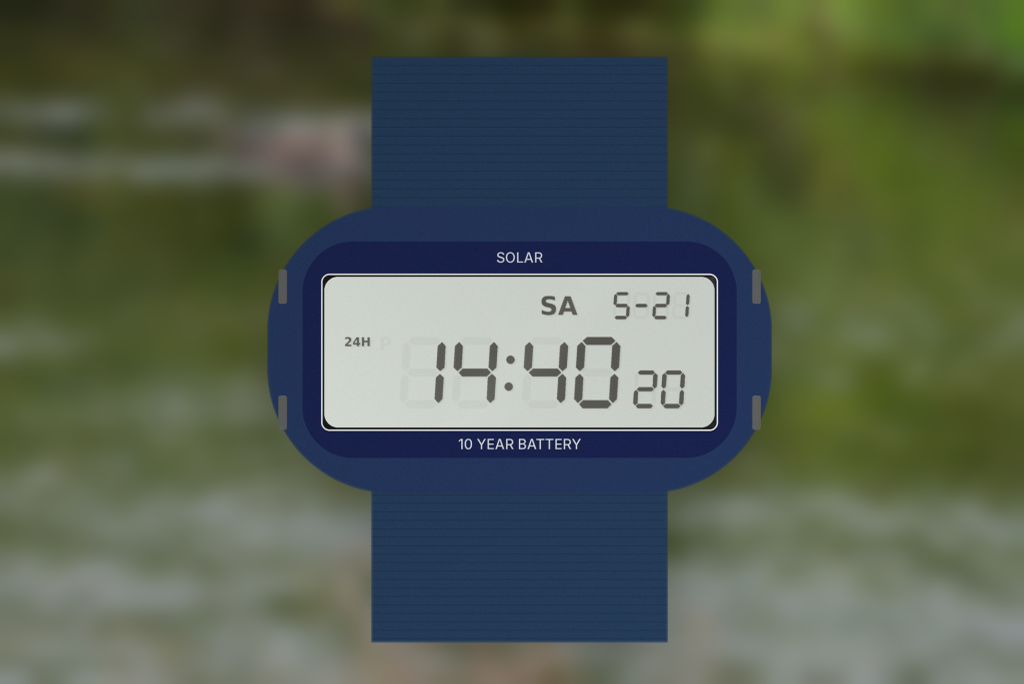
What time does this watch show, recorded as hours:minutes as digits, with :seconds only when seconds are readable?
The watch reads 14:40:20
